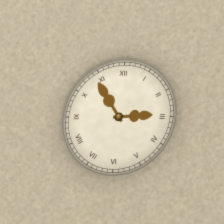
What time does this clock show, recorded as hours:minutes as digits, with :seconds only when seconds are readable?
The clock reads 2:54
